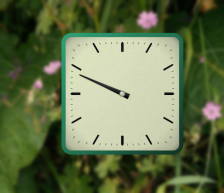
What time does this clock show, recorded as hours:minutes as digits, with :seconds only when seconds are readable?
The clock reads 9:49
